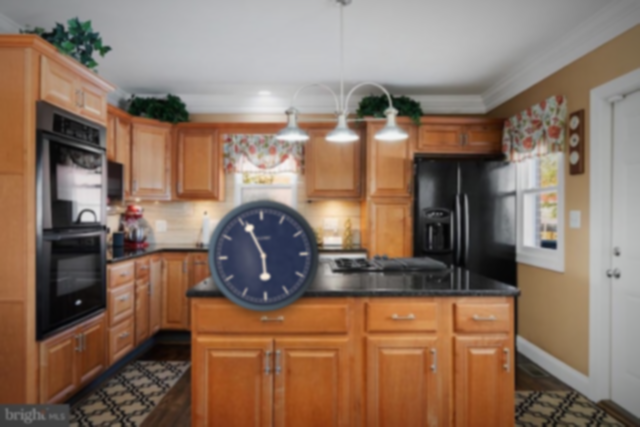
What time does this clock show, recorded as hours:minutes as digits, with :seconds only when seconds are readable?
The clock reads 5:56
